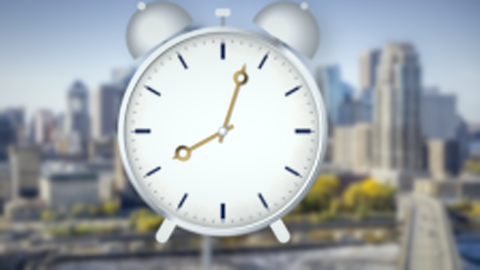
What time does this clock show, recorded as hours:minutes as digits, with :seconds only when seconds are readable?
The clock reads 8:03
